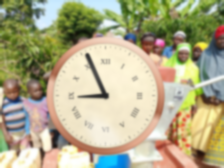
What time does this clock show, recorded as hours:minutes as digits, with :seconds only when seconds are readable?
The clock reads 8:56
